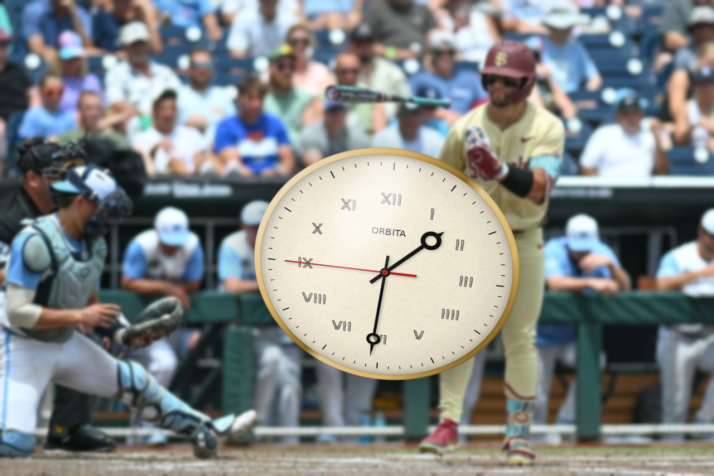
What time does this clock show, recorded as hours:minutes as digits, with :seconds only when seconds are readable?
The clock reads 1:30:45
